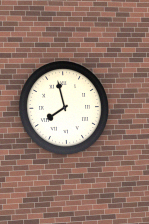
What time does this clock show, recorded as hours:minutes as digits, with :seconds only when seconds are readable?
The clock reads 7:58
